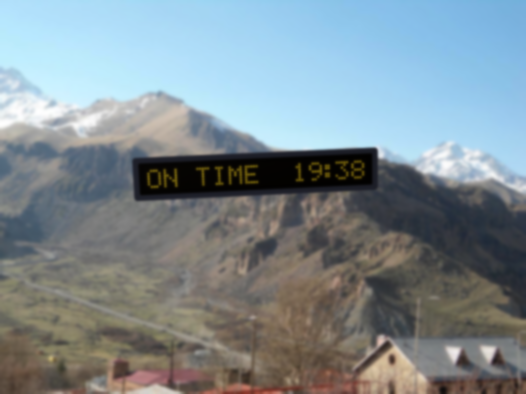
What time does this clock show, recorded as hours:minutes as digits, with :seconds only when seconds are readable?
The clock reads 19:38
